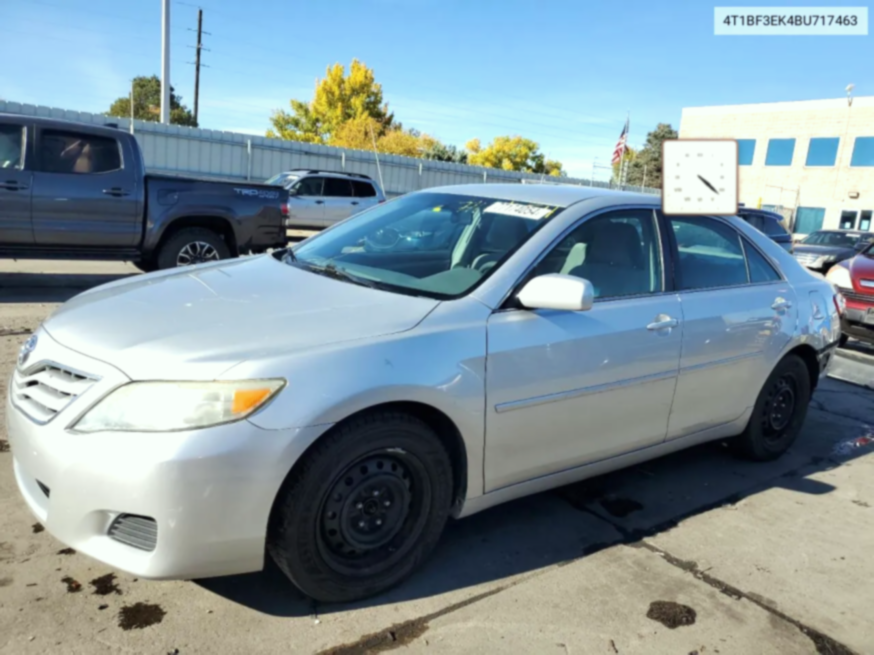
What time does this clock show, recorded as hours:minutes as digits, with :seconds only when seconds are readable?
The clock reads 4:22
